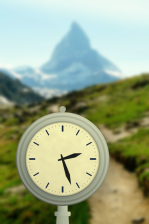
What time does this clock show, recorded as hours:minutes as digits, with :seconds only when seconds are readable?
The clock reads 2:27
